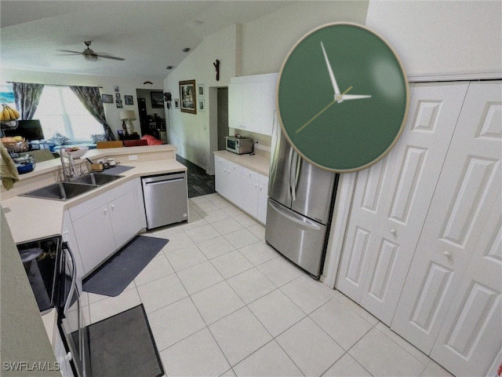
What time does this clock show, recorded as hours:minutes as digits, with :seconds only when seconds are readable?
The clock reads 2:56:39
